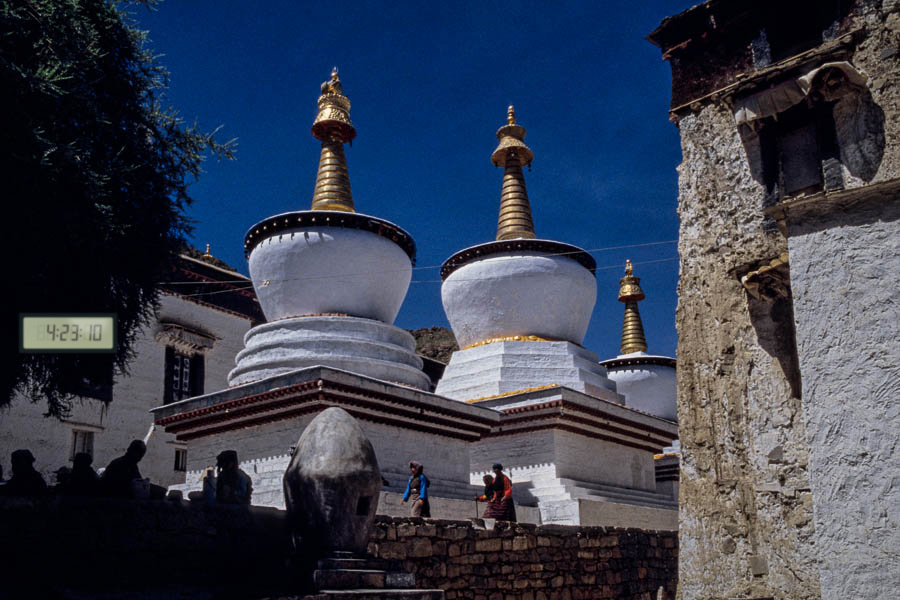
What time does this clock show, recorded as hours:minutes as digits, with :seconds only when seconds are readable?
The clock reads 4:23:10
